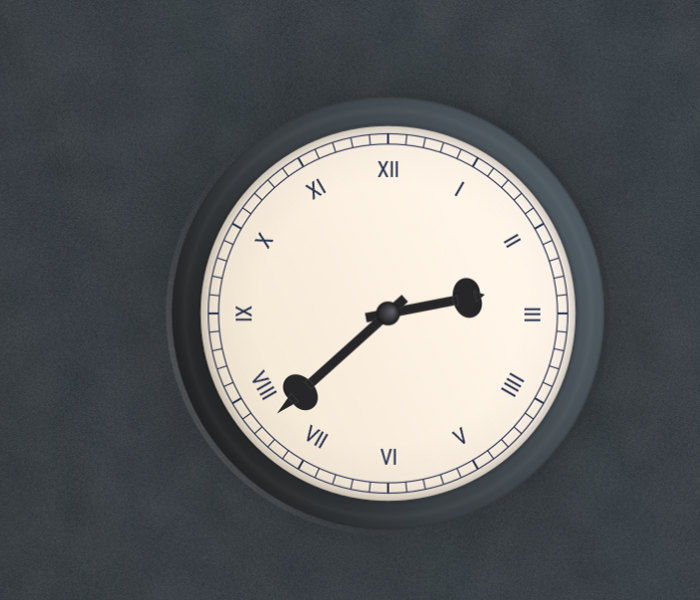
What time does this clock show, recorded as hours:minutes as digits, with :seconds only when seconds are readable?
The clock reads 2:38
